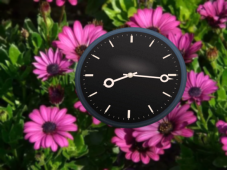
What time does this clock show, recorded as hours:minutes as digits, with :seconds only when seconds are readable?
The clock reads 8:16
